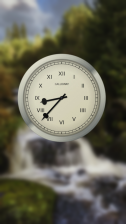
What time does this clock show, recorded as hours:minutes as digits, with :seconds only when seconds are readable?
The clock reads 8:37
